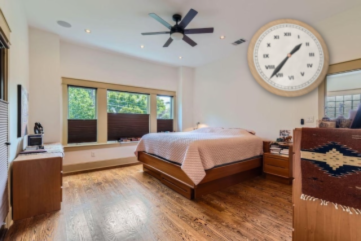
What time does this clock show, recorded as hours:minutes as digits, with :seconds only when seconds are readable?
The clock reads 1:37
